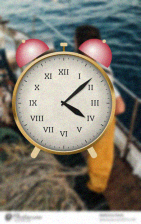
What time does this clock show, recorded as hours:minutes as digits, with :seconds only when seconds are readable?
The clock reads 4:08
